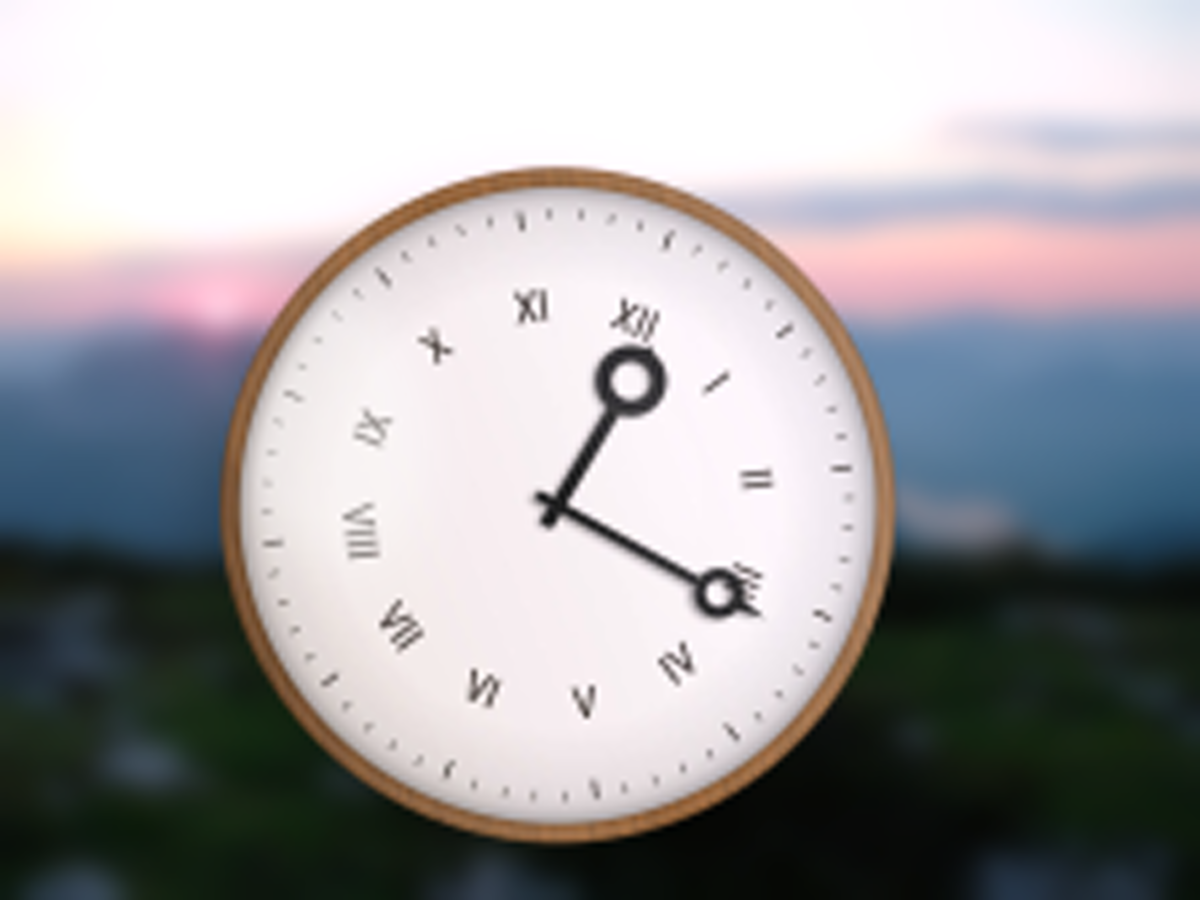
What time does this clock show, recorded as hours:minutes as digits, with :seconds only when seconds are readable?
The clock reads 12:16
